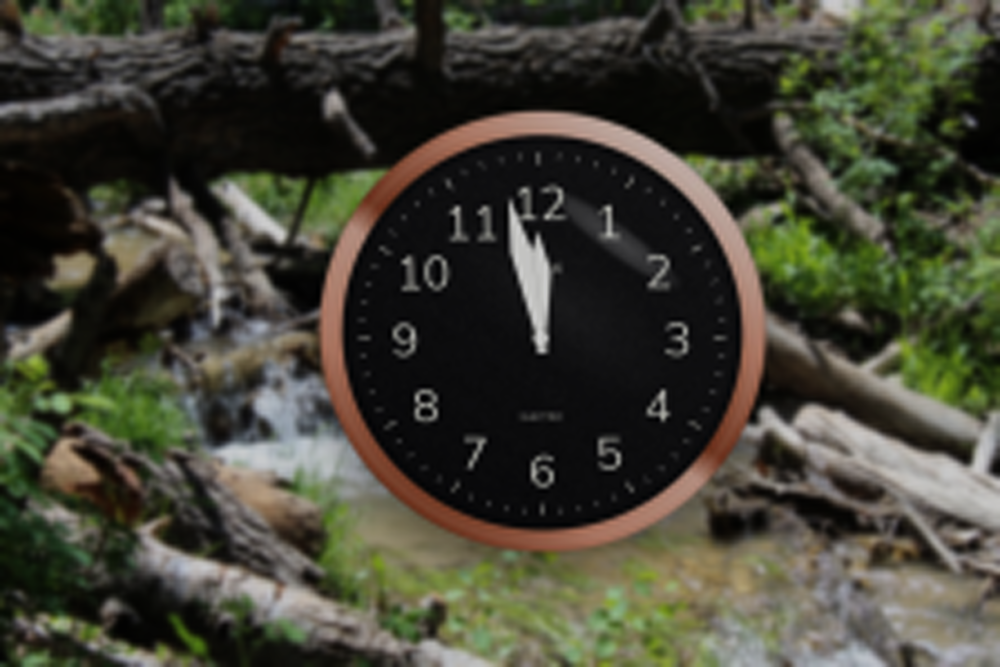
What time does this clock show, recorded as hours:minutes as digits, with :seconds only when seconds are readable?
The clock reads 11:58
